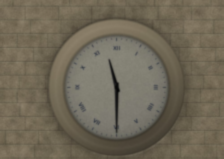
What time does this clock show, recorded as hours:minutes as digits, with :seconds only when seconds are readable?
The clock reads 11:30
